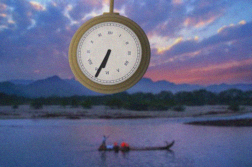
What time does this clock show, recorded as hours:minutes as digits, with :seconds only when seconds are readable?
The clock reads 6:34
